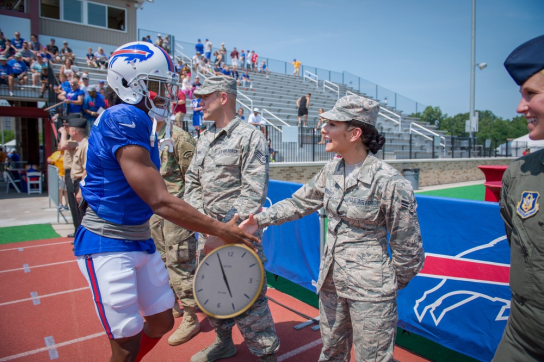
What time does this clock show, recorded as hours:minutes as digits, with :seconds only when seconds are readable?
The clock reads 4:55
